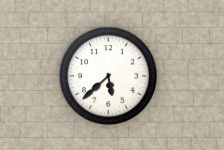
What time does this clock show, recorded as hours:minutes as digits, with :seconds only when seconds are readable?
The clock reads 5:38
